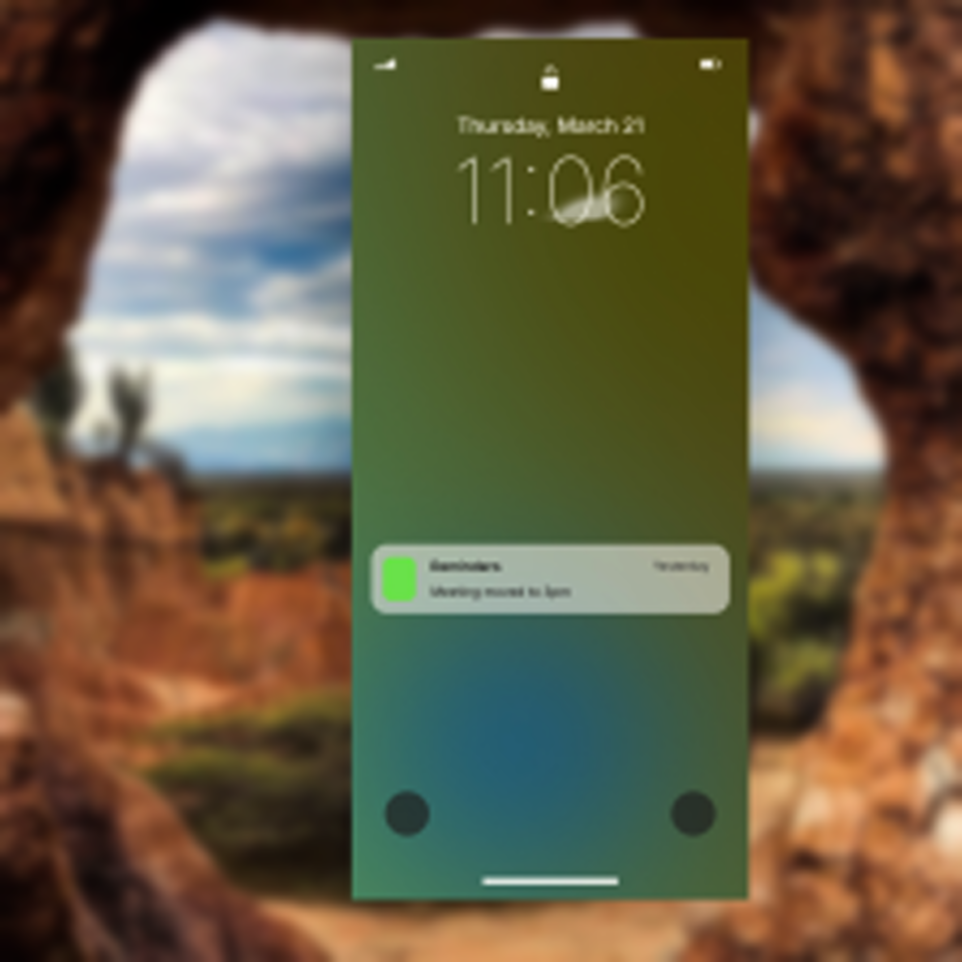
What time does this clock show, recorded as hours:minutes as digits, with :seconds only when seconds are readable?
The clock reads 11:06
